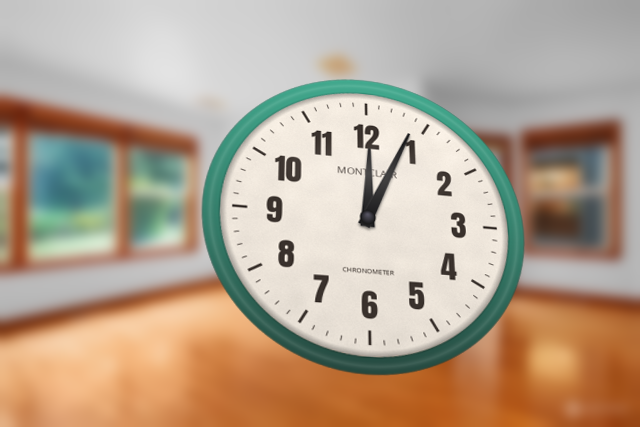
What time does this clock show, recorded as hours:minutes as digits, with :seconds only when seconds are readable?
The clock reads 12:04
